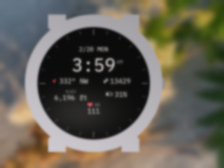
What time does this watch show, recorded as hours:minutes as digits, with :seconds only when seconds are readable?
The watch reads 3:59
